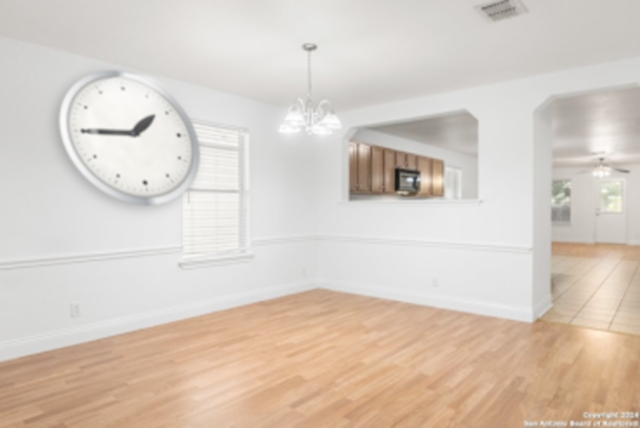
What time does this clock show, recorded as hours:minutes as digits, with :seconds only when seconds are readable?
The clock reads 1:45
